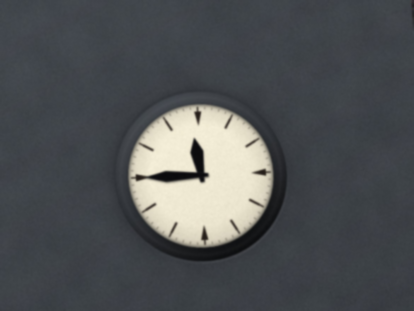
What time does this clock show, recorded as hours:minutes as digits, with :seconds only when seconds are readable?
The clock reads 11:45
